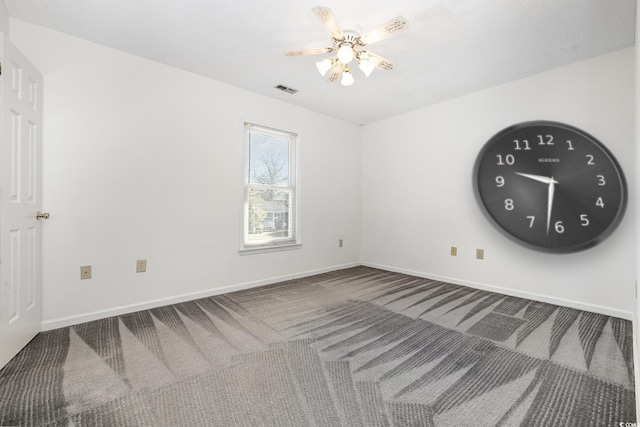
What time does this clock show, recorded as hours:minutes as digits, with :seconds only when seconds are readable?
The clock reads 9:32
